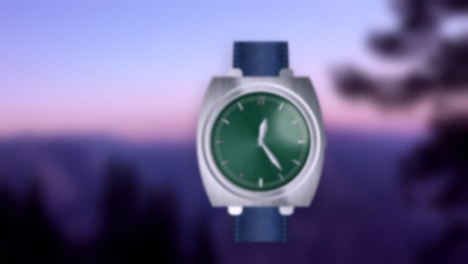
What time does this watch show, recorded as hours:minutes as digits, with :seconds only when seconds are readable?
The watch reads 12:24
